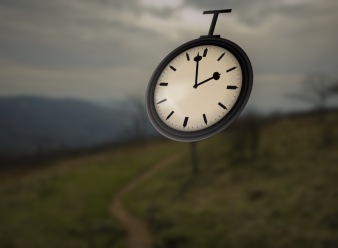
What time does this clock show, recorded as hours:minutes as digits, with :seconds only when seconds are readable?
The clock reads 1:58
